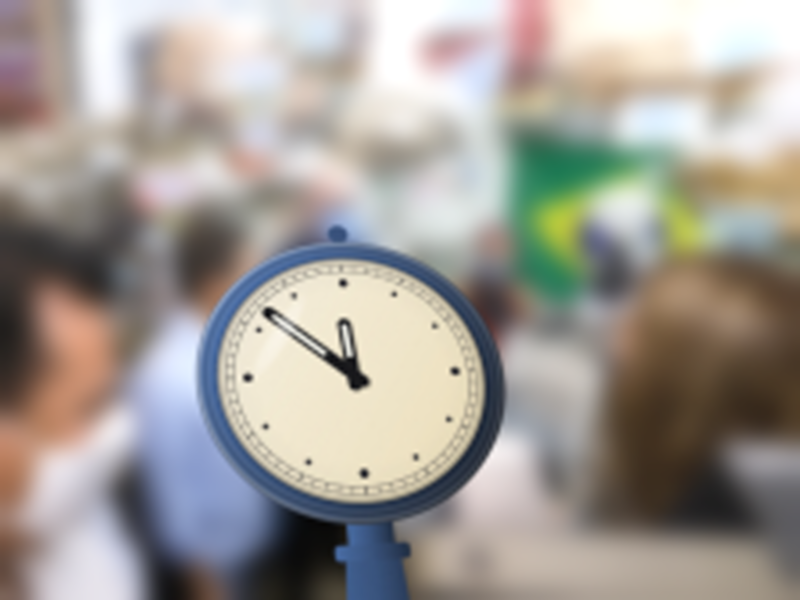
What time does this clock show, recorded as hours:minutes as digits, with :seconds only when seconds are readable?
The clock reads 11:52
